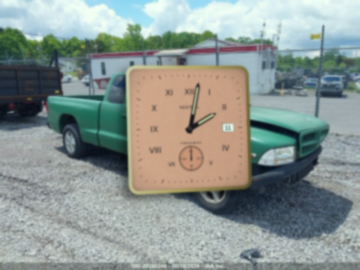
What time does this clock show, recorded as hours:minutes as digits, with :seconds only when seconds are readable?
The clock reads 2:02
